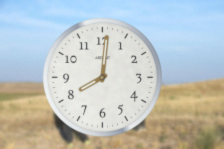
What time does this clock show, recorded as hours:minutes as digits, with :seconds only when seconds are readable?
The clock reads 8:01
